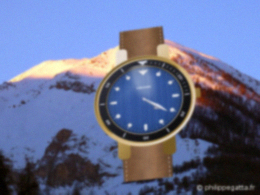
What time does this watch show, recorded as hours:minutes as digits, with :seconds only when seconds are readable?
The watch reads 4:21
